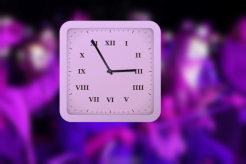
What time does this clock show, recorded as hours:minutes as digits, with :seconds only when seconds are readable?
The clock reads 2:55
